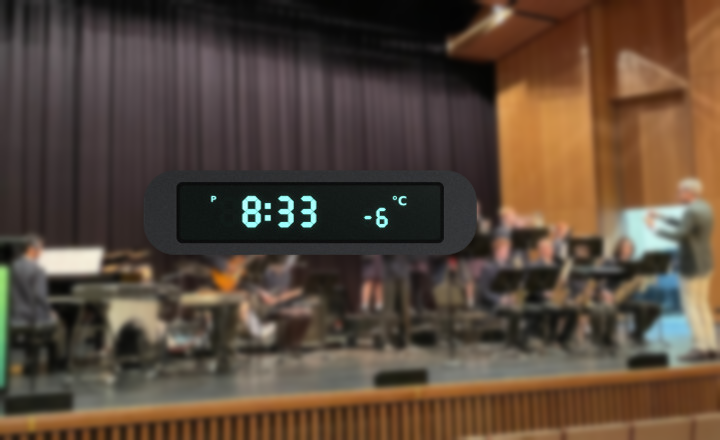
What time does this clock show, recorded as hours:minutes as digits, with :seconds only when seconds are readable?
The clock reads 8:33
